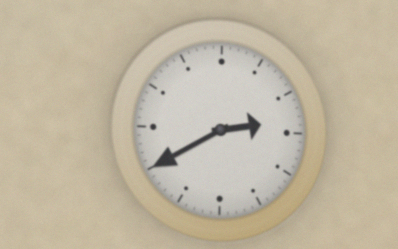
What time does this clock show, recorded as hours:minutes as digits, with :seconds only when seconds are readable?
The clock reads 2:40
